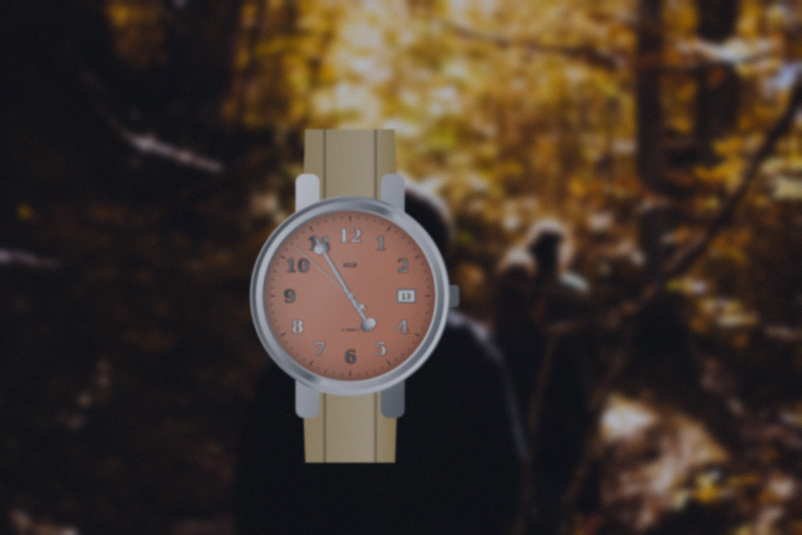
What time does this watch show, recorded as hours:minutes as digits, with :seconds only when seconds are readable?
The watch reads 4:54:52
